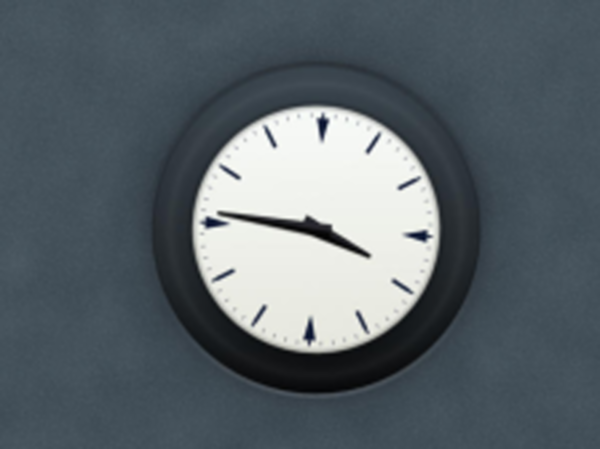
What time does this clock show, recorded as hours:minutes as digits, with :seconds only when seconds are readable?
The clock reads 3:46
